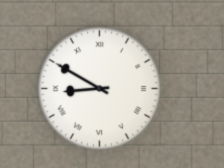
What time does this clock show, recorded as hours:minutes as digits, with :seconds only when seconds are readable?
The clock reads 8:50
